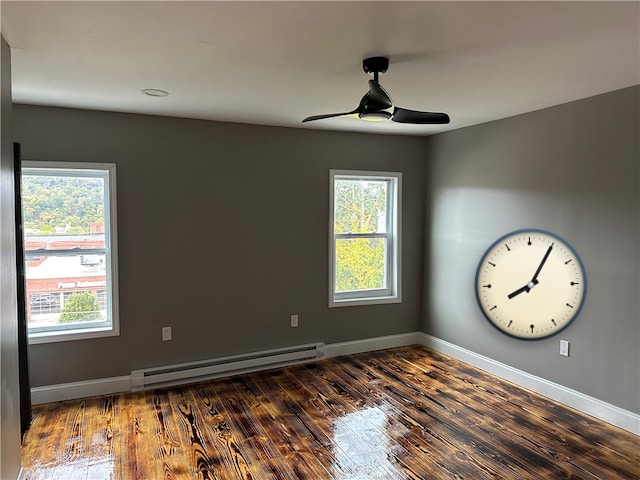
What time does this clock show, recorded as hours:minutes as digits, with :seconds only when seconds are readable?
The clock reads 8:05
